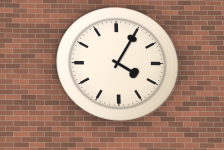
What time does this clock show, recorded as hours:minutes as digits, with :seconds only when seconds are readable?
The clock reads 4:05
